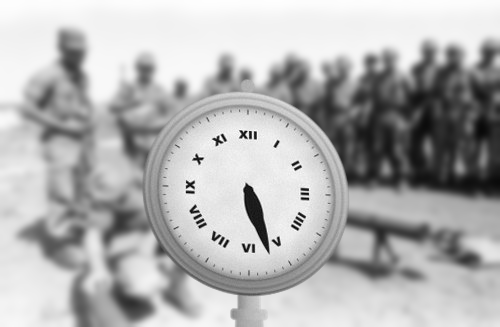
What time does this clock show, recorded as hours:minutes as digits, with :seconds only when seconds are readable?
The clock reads 5:27
